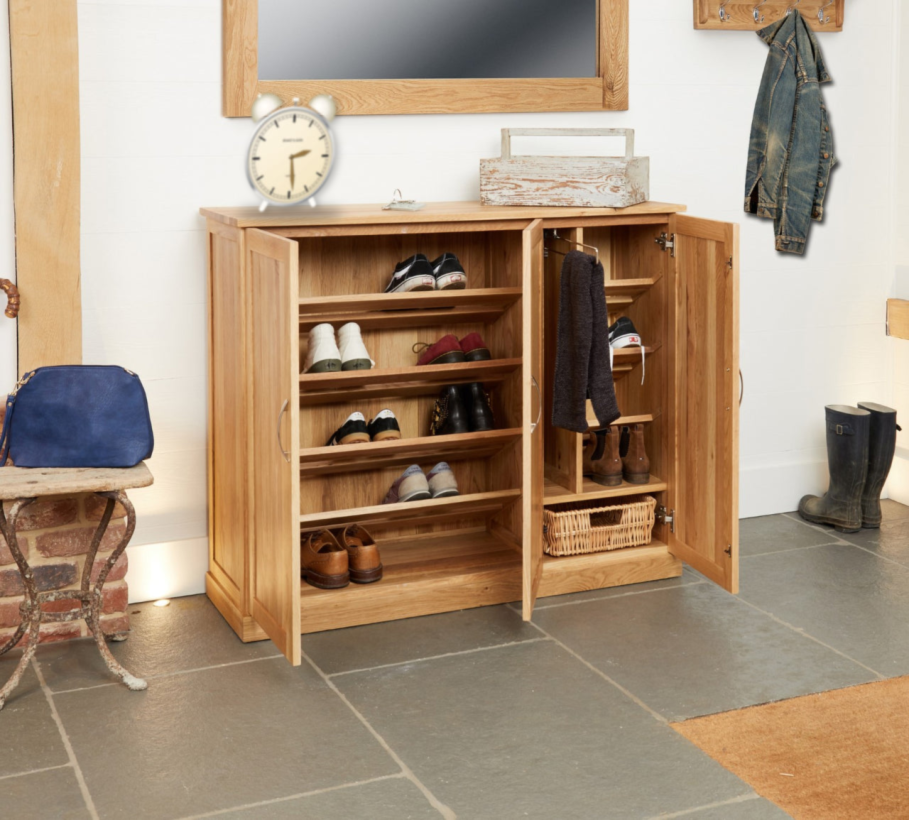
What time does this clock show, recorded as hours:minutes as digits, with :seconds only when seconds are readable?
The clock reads 2:29
